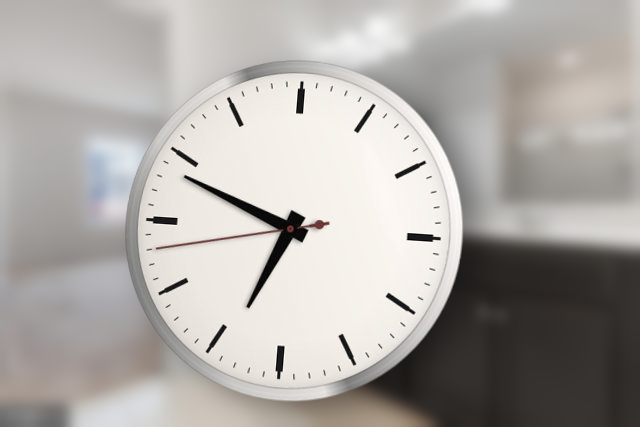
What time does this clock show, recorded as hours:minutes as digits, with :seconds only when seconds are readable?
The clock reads 6:48:43
